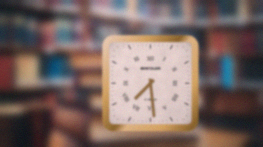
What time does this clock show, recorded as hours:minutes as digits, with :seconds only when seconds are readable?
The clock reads 7:29
